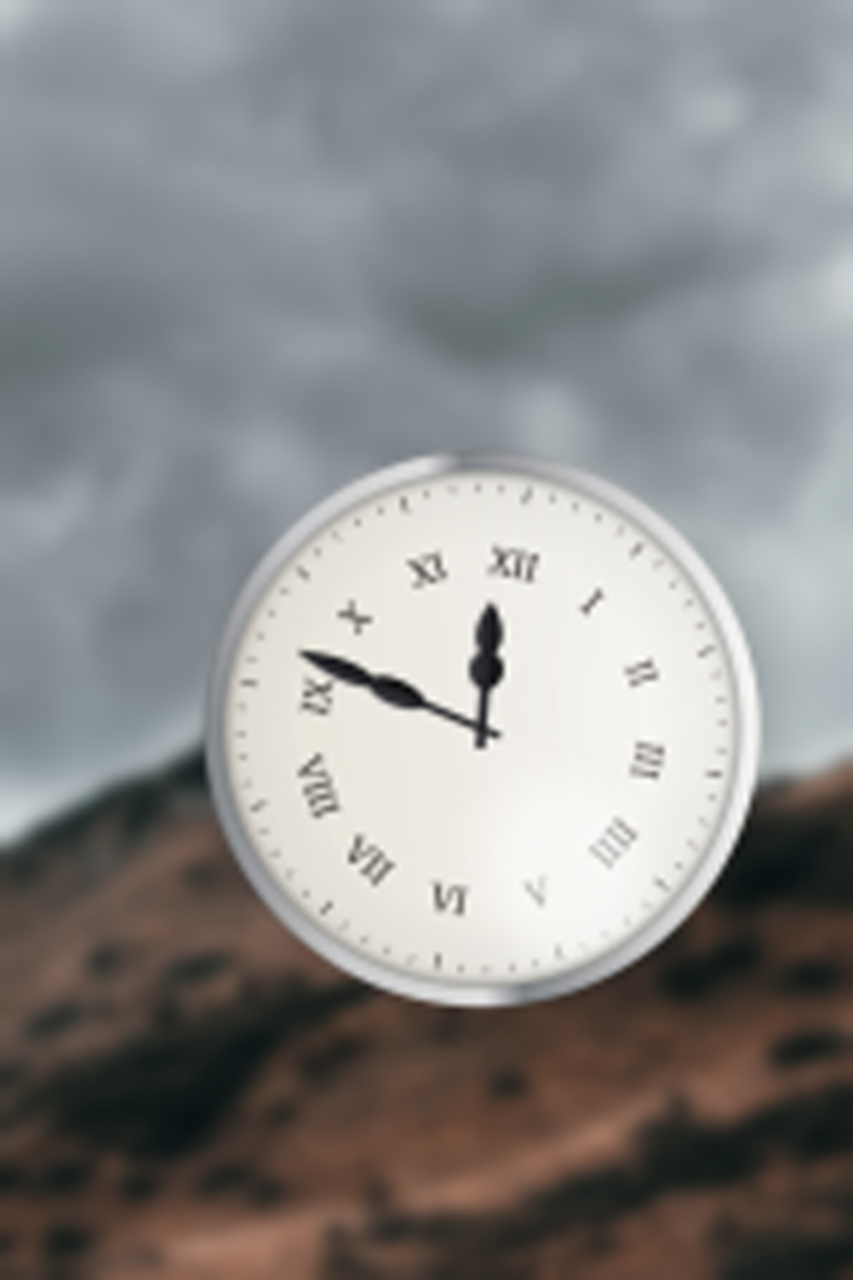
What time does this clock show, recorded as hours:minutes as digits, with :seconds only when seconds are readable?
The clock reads 11:47
